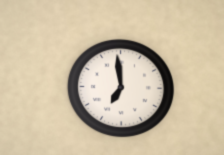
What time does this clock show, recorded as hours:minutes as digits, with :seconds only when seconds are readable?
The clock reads 6:59
